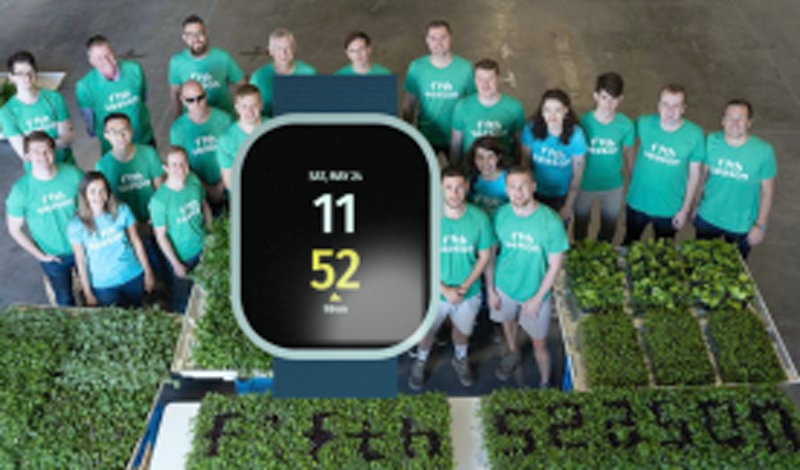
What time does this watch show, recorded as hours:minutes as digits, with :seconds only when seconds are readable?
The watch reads 11:52
